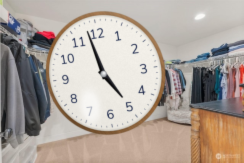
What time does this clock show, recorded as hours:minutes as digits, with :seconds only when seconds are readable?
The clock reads 4:58
